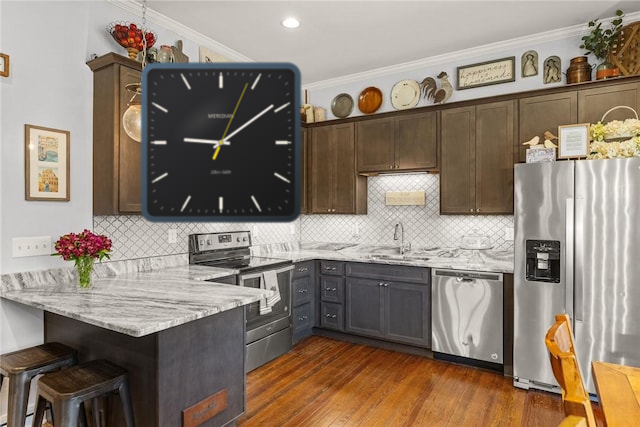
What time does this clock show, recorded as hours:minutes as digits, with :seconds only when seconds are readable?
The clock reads 9:09:04
